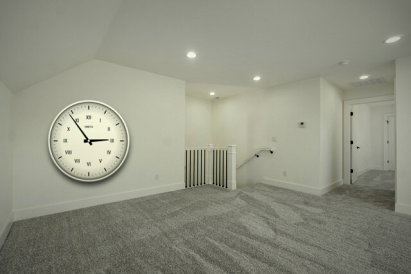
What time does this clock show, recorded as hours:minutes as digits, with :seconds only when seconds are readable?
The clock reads 2:54
